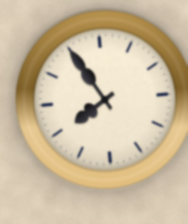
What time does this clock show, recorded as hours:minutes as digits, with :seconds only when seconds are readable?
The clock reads 7:55
